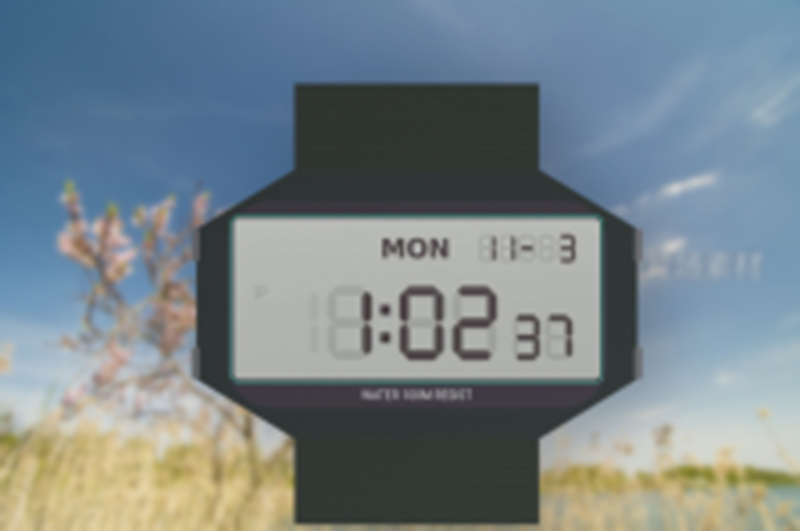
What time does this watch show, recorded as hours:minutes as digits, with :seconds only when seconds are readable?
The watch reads 1:02:37
